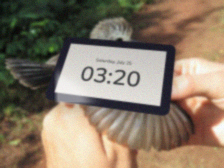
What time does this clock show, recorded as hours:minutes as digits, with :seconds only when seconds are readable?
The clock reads 3:20
